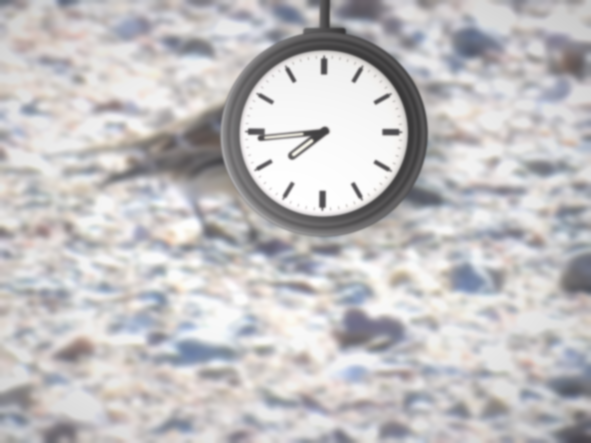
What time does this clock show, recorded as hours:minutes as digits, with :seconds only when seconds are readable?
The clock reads 7:44
